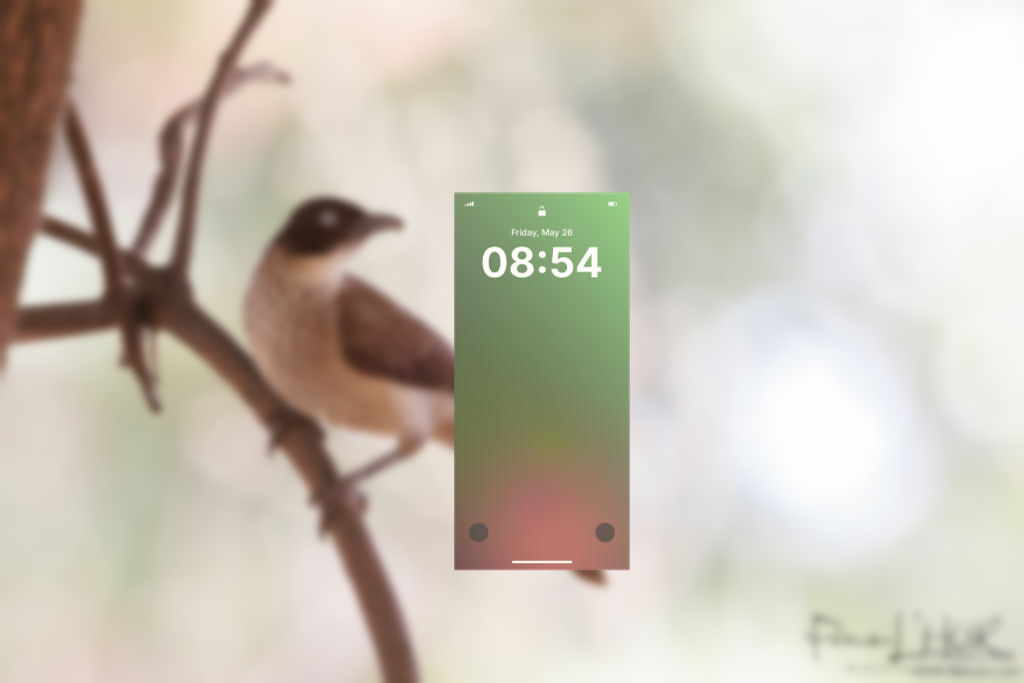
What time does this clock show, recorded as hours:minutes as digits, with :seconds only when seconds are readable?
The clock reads 8:54
